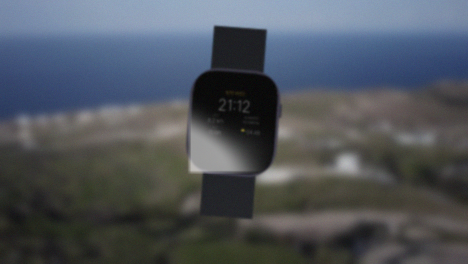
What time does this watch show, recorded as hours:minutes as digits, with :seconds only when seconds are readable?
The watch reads 21:12
